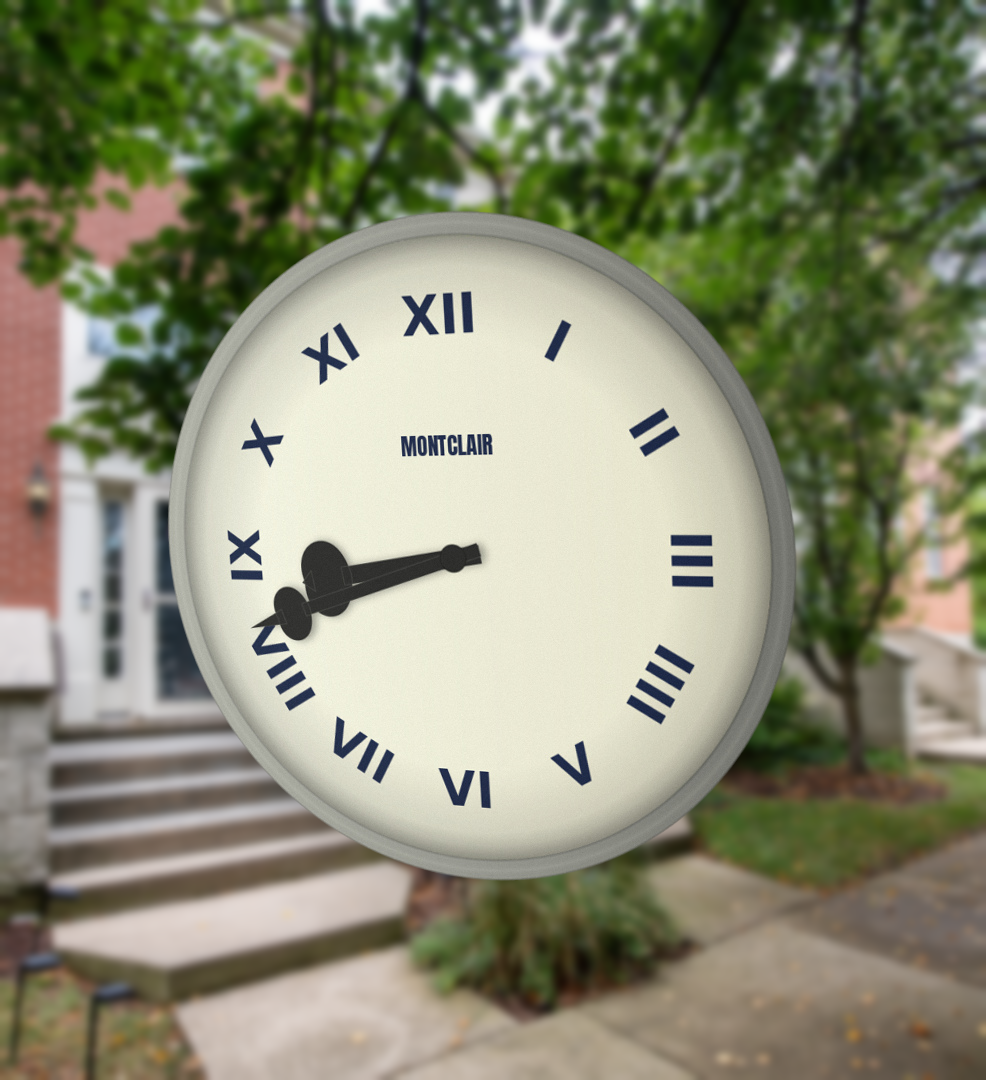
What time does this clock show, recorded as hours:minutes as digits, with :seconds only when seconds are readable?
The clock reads 8:42
